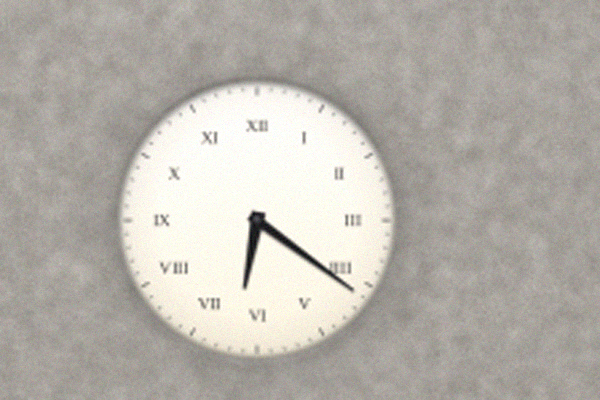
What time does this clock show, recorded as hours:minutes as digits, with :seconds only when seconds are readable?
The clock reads 6:21
